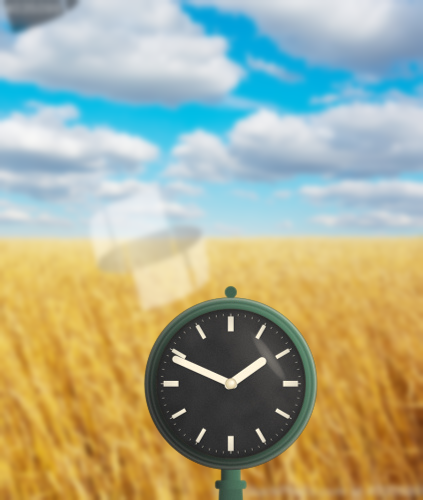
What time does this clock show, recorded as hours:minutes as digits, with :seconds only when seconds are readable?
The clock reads 1:49
